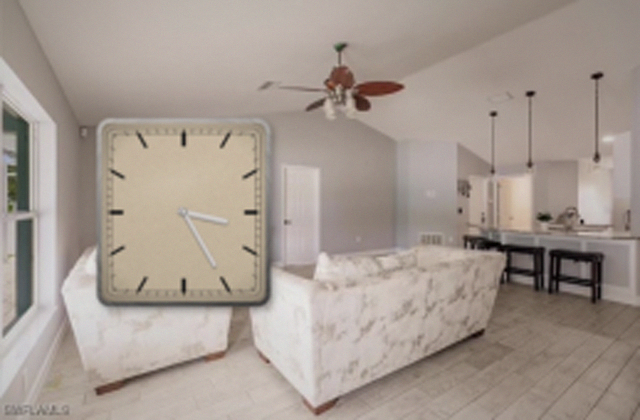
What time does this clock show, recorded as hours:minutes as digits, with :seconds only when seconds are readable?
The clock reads 3:25
